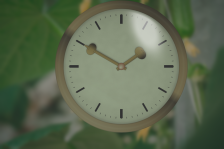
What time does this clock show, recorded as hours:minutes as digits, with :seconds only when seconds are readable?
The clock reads 1:50
